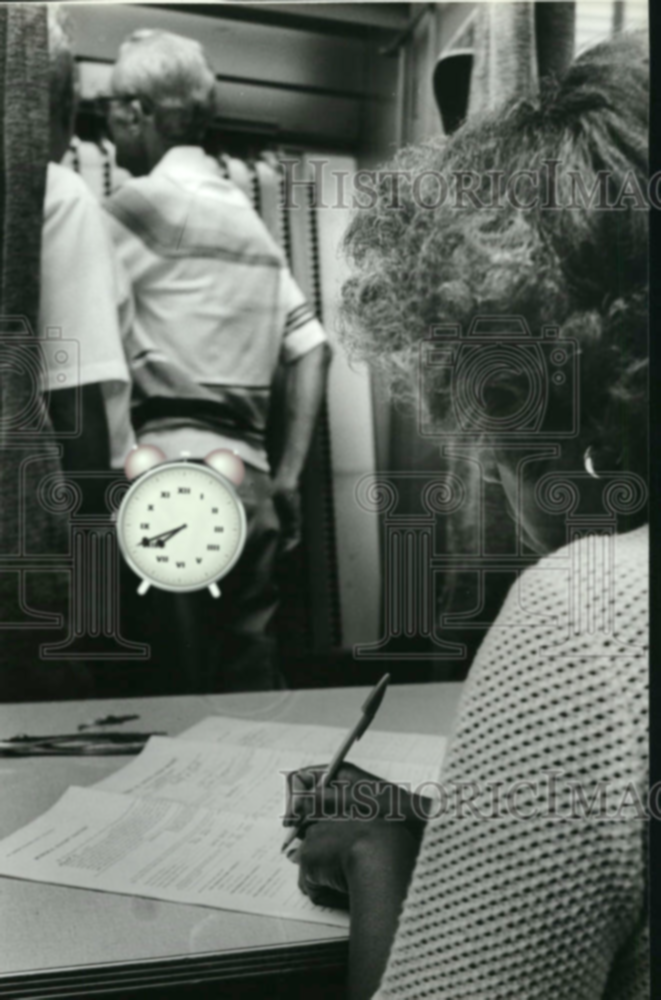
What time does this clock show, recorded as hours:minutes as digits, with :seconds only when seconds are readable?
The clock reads 7:41
